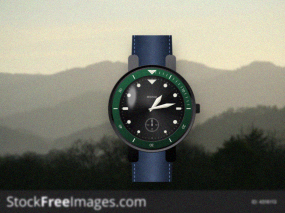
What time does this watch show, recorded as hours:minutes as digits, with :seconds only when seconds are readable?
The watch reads 1:13
